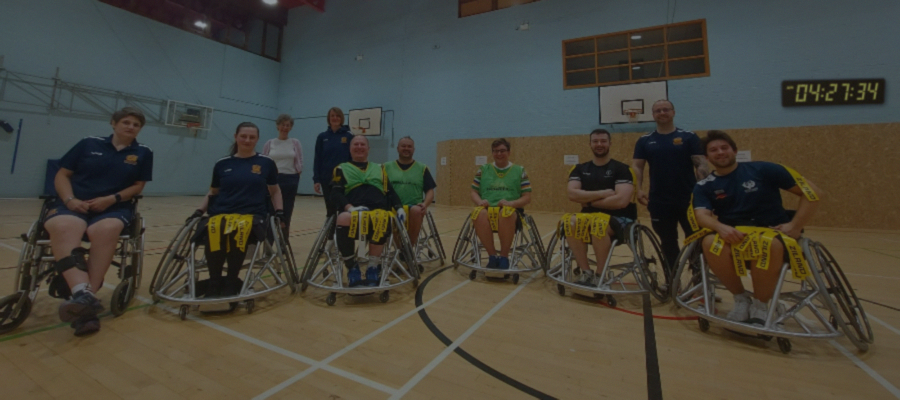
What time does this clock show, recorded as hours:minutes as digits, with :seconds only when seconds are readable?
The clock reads 4:27:34
